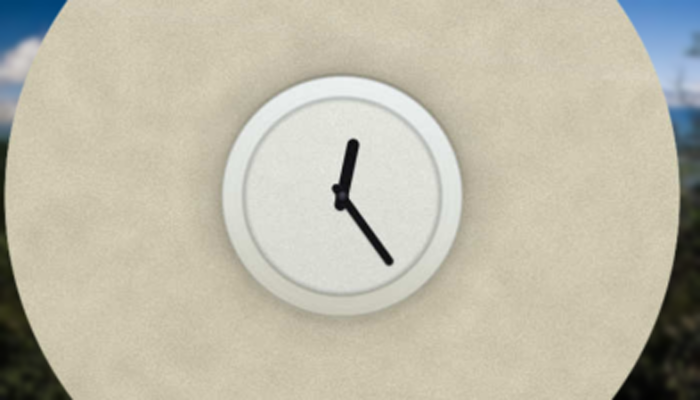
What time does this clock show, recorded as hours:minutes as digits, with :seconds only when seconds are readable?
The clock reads 12:24
